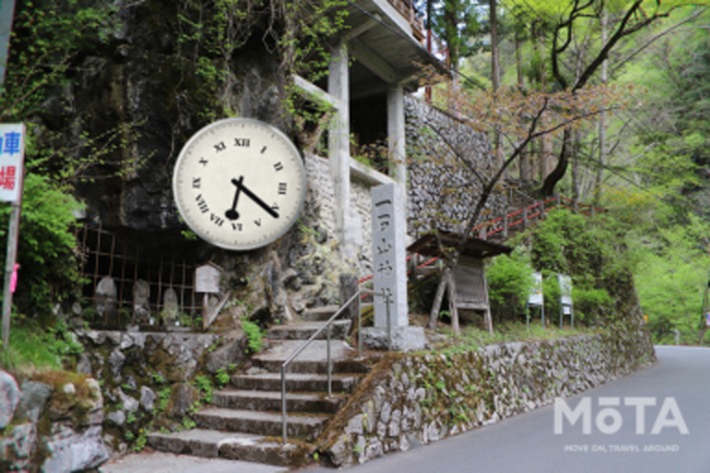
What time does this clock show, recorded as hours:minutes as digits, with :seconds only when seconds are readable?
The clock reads 6:21
